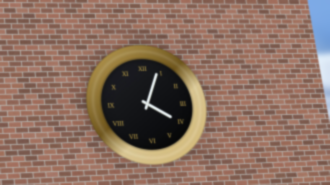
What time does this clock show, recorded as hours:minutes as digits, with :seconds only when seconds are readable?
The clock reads 4:04
